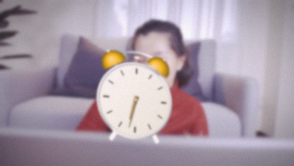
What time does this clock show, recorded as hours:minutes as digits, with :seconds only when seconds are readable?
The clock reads 6:32
